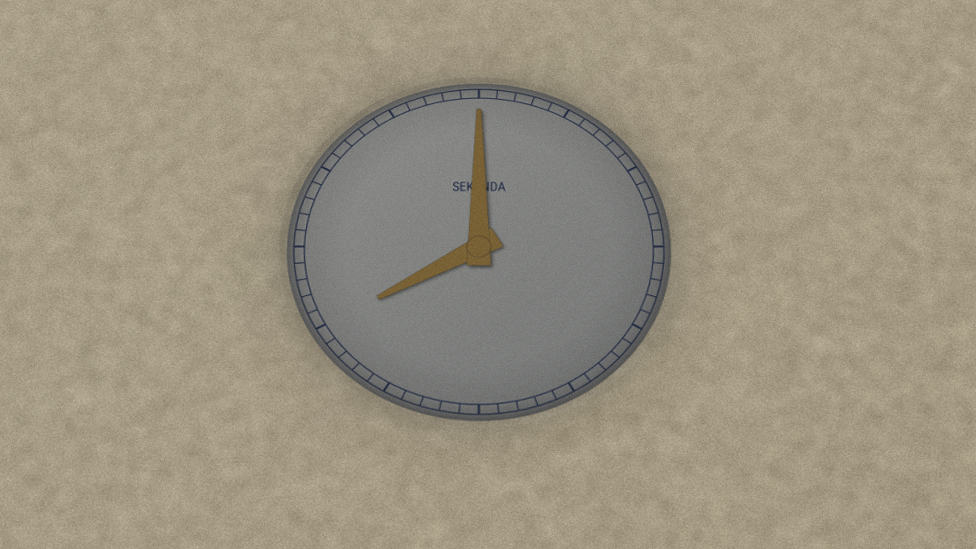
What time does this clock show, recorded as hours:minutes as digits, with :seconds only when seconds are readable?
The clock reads 8:00
